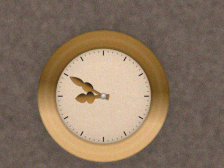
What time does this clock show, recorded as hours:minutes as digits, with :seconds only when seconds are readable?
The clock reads 8:50
